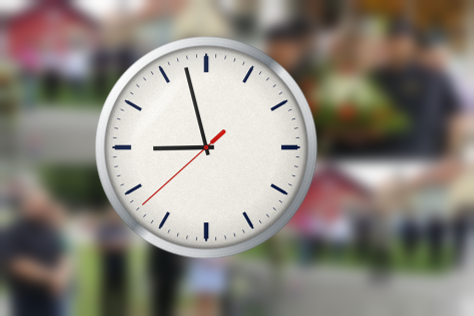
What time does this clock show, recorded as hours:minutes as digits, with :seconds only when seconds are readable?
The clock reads 8:57:38
